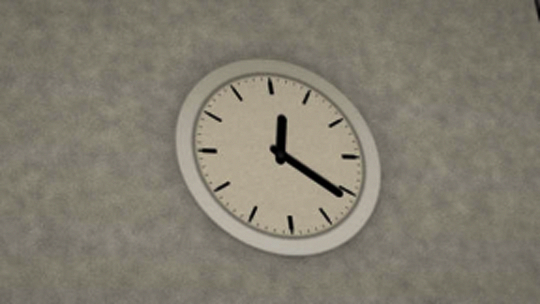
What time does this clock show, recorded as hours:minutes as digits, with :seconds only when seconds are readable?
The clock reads 12:21
